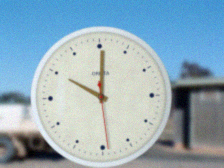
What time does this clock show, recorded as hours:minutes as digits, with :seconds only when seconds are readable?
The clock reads 10:00:29
